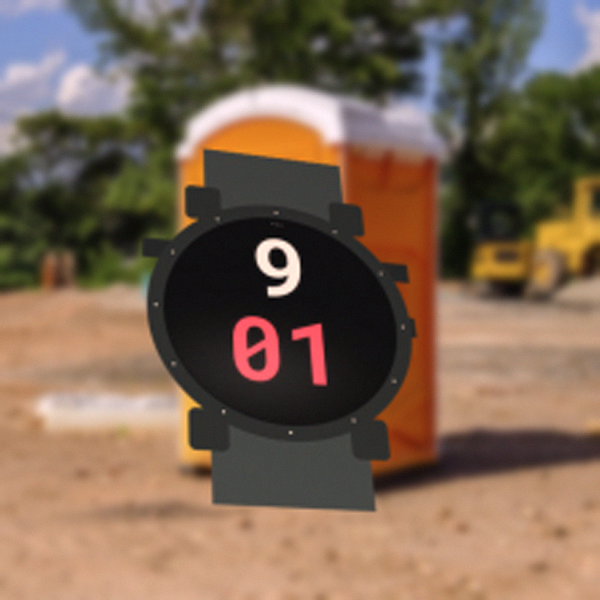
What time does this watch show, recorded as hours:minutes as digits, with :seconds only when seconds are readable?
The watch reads 9:01
